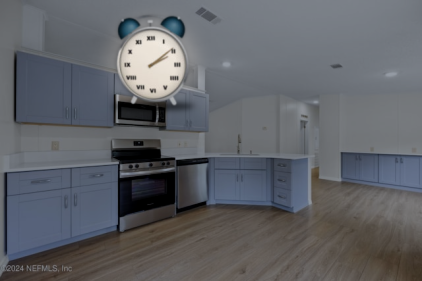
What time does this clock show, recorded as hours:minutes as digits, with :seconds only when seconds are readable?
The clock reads 2:09
